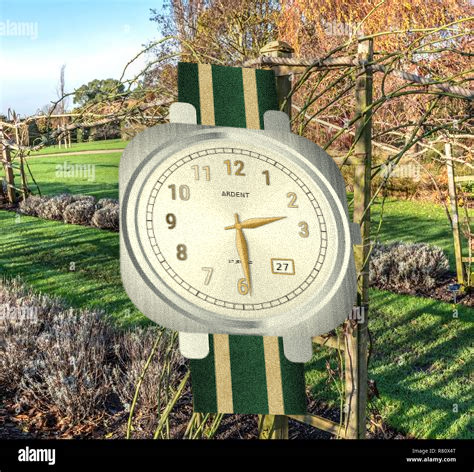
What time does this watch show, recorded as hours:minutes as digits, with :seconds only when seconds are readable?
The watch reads 2:29
